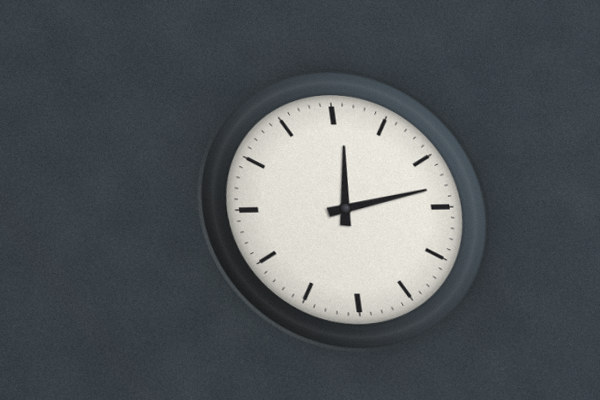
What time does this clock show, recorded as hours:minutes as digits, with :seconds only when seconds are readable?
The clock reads 12:13
